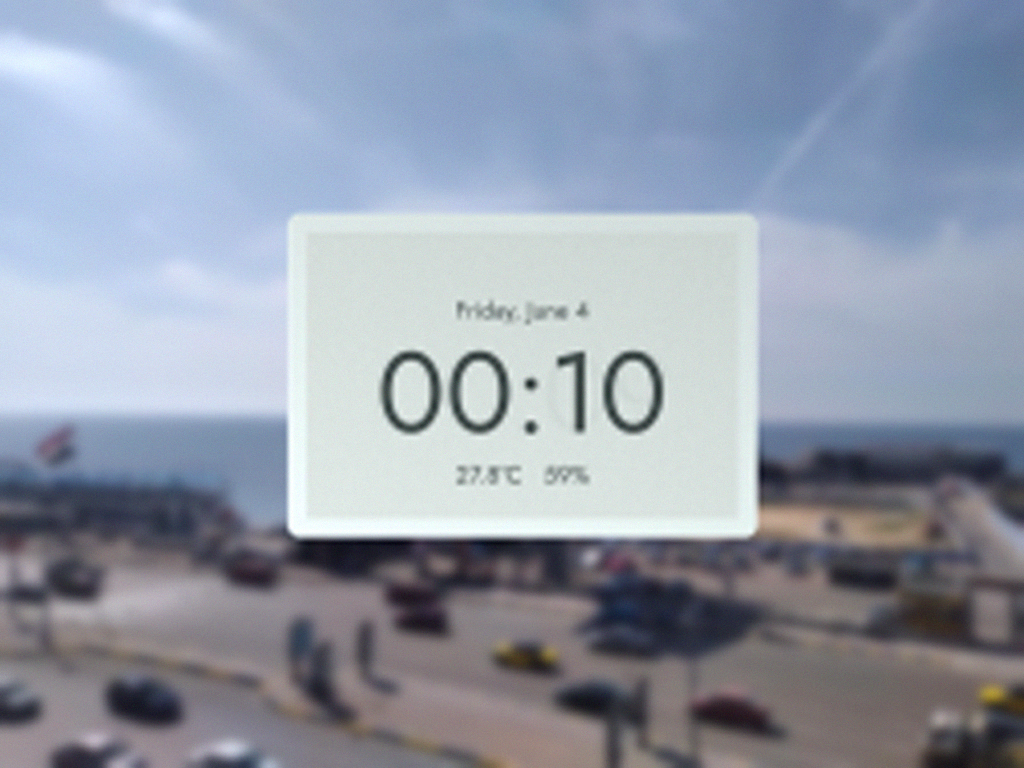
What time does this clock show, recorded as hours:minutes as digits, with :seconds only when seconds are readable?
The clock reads 0:10
